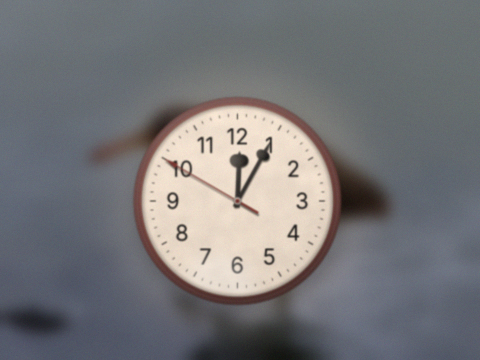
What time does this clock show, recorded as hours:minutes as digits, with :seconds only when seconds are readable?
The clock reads 12:04:50
